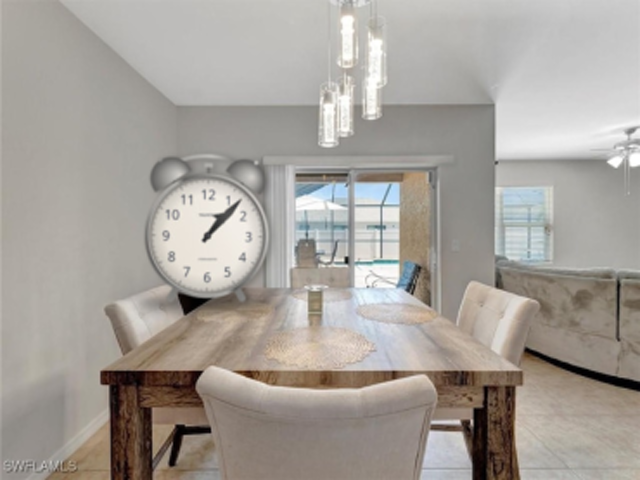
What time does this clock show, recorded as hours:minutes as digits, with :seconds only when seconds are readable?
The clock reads 1:07
